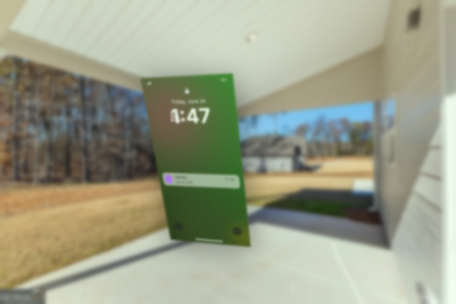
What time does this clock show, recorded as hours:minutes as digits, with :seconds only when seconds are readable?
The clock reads 1:47
